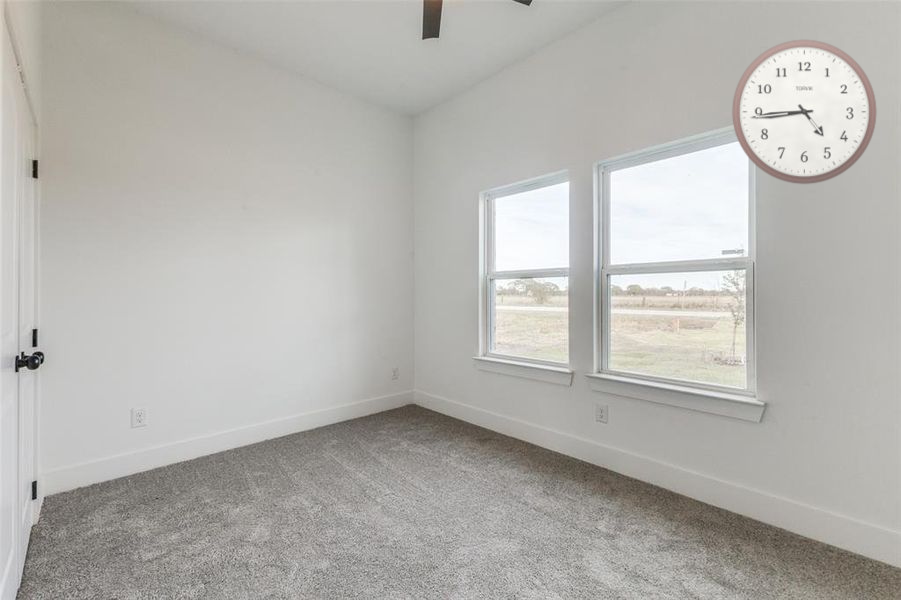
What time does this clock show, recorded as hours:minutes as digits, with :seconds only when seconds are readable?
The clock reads 4:44
